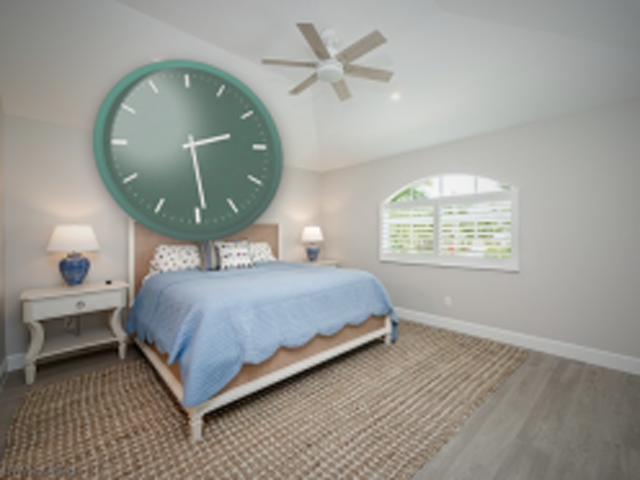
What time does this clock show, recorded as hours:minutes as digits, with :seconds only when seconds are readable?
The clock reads 2:29
